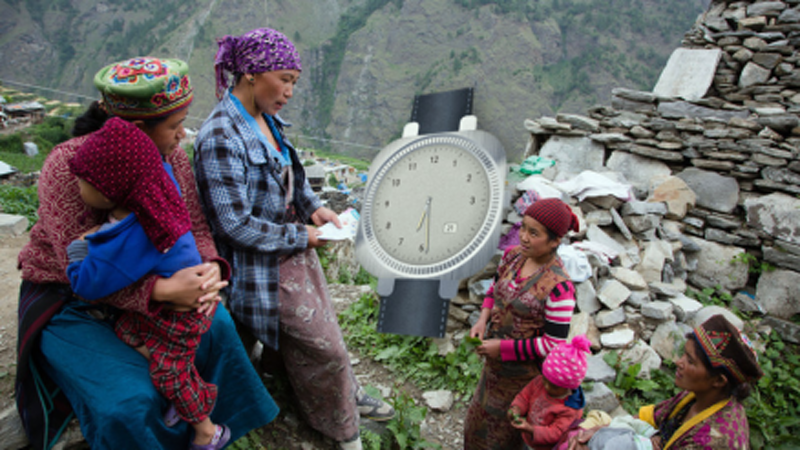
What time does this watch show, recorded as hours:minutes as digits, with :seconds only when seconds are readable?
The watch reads 6:29
